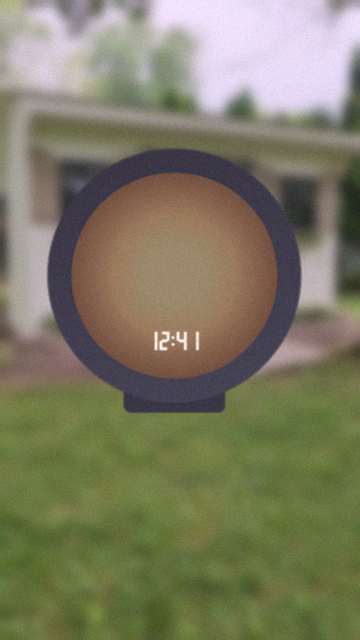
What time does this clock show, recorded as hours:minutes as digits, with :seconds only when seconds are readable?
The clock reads 12:41
